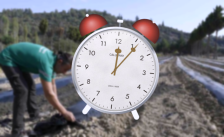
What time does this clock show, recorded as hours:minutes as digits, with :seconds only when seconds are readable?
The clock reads 12:06
